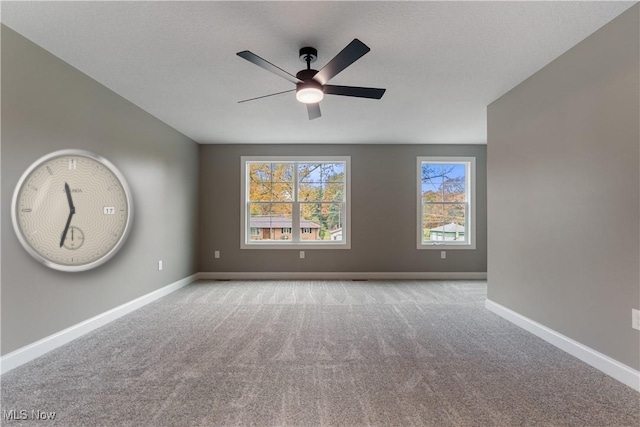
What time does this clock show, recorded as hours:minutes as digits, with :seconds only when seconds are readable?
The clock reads 11:33
